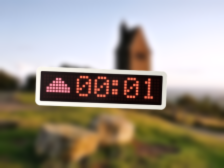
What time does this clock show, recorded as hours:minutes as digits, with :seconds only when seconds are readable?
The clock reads 0:01
